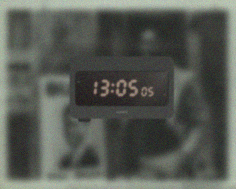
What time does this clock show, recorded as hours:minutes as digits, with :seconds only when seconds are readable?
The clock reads 13:05:05
